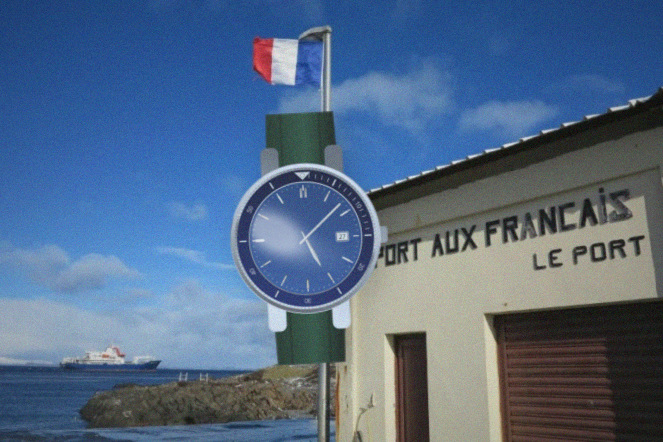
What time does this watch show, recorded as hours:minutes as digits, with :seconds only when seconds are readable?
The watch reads 5:08
